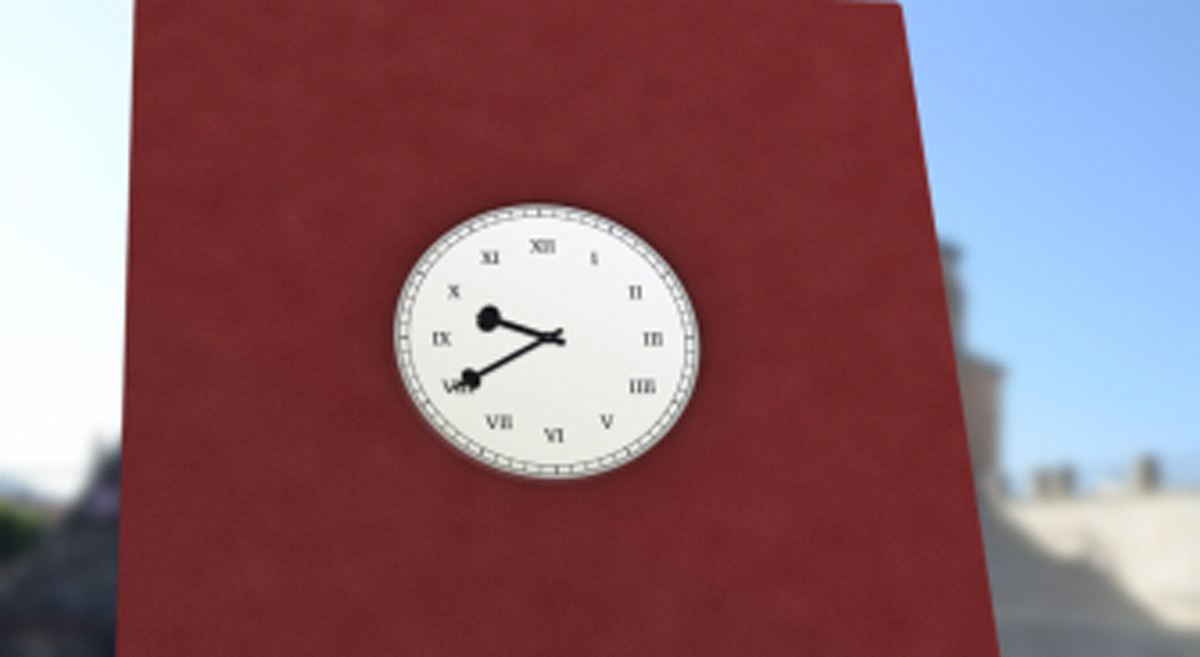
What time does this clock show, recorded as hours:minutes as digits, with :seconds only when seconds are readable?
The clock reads 9:40
